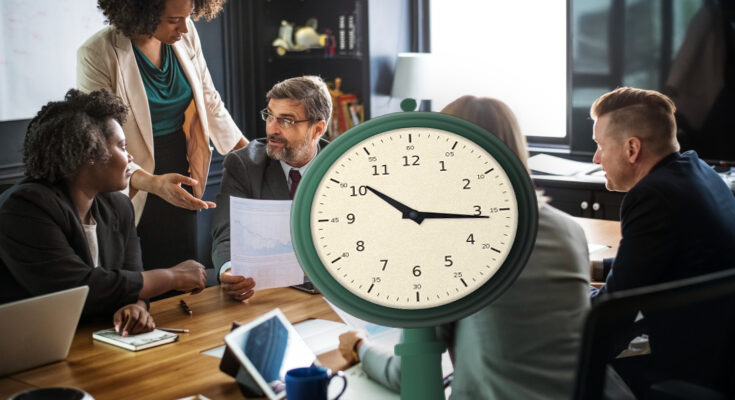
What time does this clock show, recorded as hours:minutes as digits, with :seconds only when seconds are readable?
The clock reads 10:16
